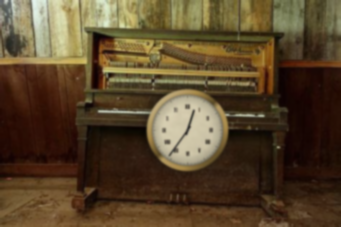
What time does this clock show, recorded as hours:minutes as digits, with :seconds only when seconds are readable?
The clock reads 12:36
